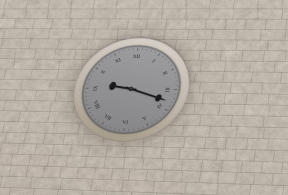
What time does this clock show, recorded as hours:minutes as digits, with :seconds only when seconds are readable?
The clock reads 9:18
